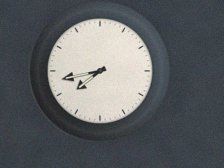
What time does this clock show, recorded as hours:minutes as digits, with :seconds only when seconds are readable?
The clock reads 7:43
